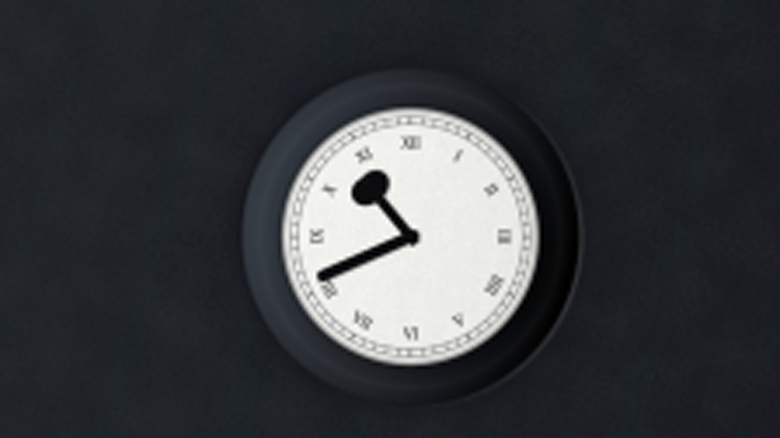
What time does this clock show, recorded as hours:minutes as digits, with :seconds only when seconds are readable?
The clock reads 10:41
